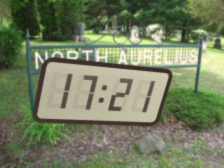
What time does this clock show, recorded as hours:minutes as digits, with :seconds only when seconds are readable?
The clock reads 17:21
